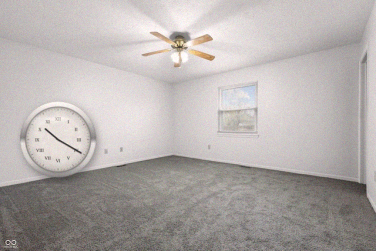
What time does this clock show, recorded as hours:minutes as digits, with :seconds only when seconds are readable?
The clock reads 10:20
